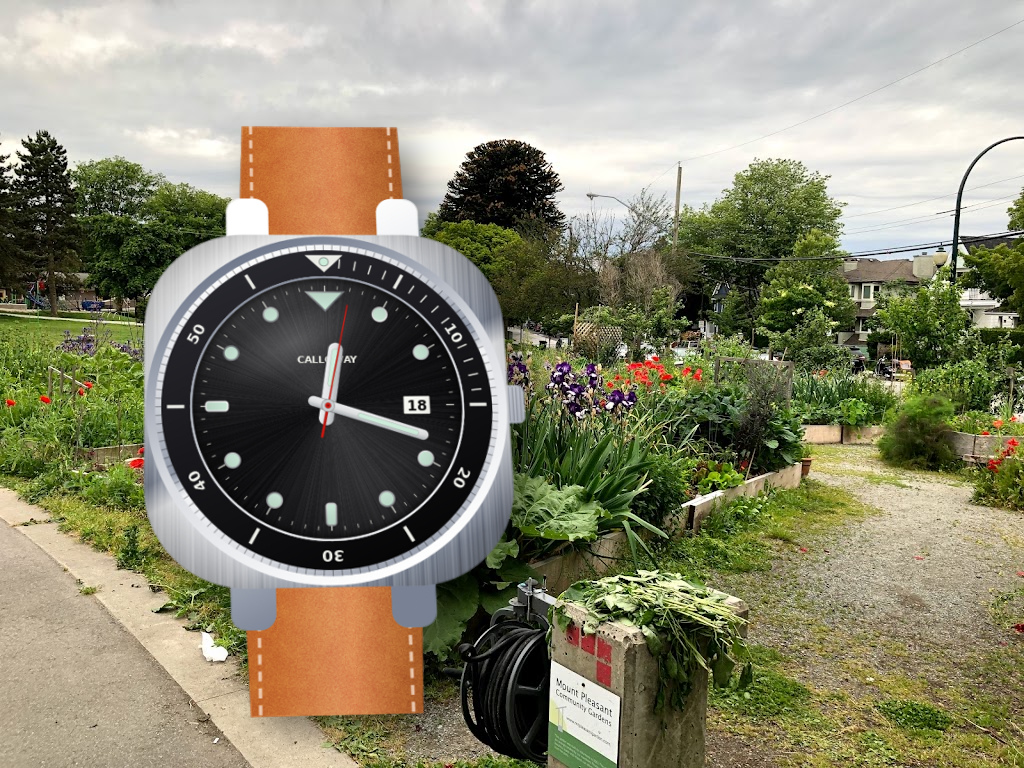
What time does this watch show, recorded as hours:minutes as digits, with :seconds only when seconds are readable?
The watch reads 12:18:02
